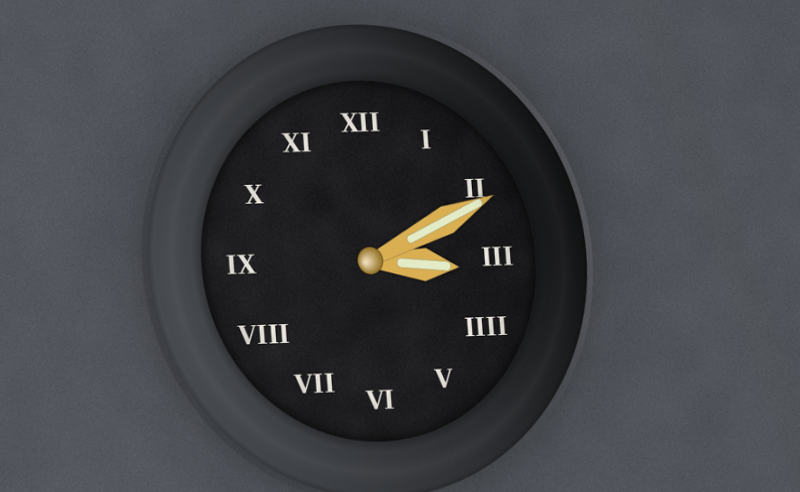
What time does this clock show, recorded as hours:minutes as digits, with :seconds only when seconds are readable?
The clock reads 3:11
